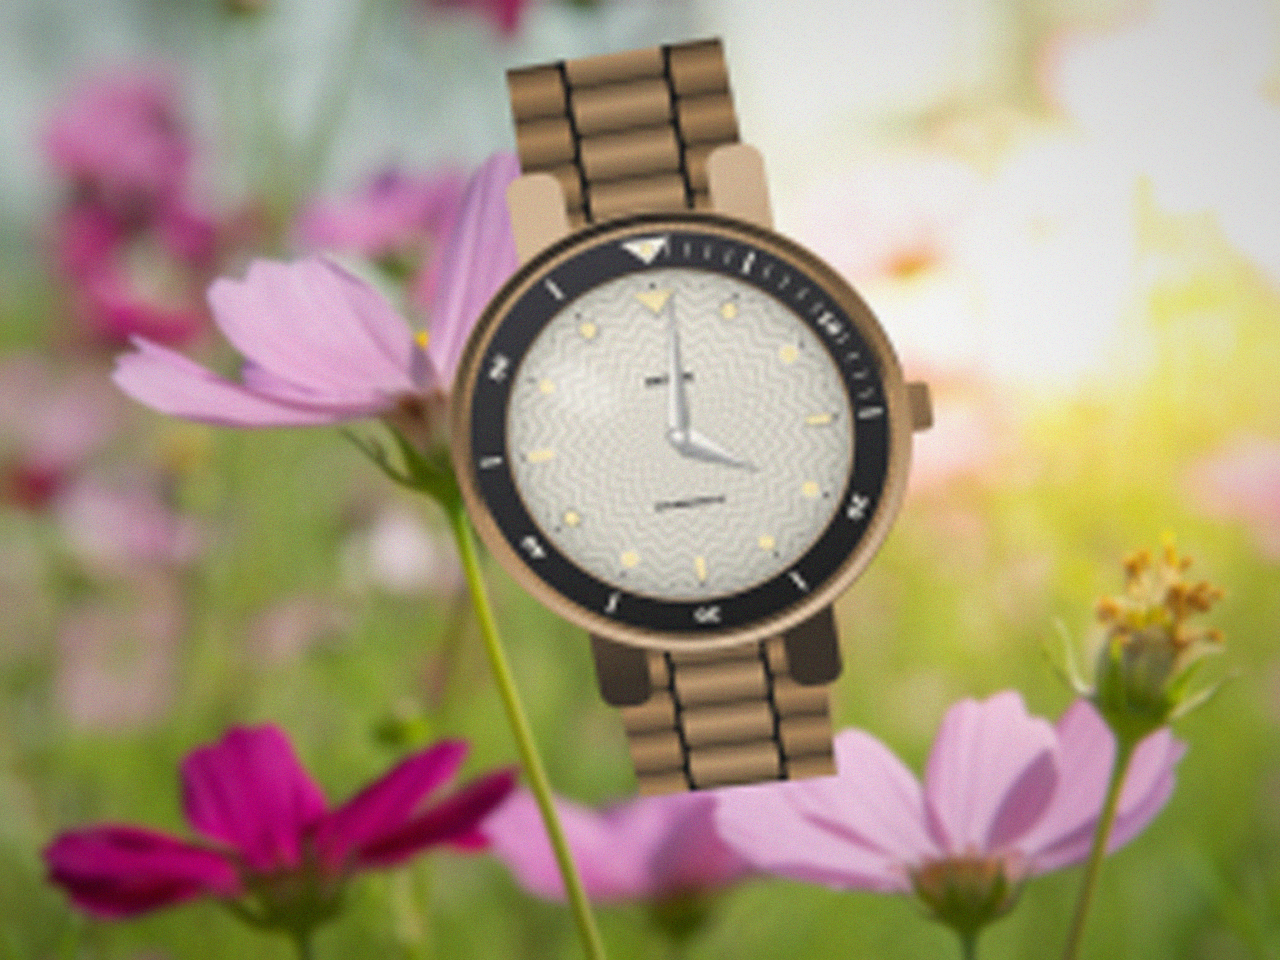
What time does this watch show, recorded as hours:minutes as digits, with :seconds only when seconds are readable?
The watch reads 4:01
